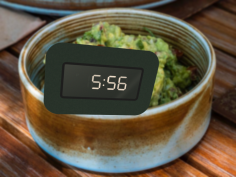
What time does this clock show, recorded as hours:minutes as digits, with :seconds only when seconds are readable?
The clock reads 5:56
